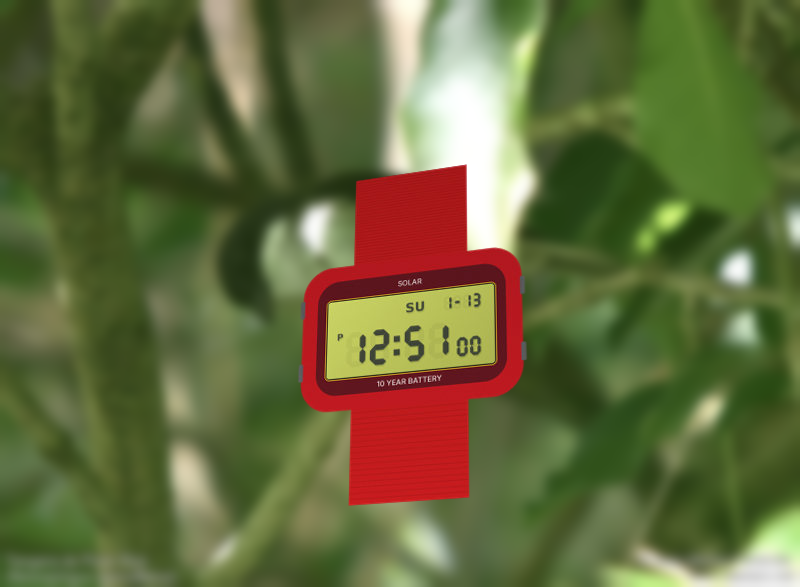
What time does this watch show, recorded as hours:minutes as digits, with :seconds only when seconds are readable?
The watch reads 12:51:00
